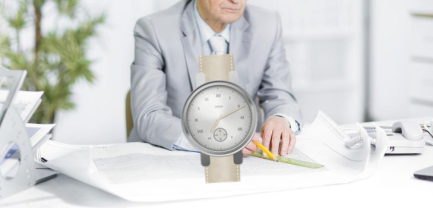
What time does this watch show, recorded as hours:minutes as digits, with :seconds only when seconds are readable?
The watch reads 7:11
